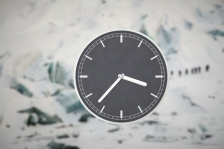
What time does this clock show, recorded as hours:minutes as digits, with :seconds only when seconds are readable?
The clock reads 3:37
